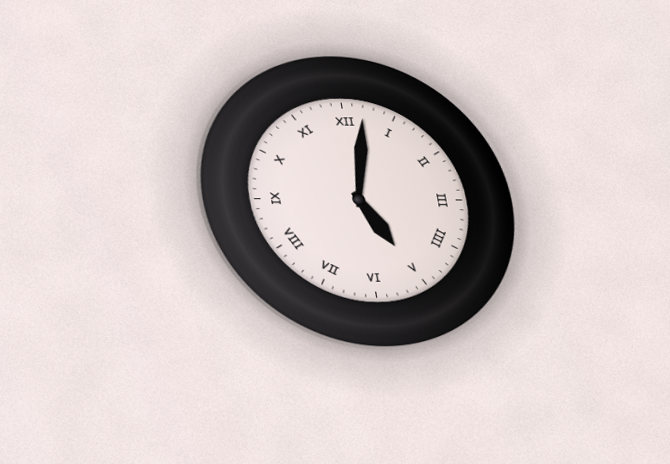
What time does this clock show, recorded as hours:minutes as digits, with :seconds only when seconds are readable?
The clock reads 5:02
